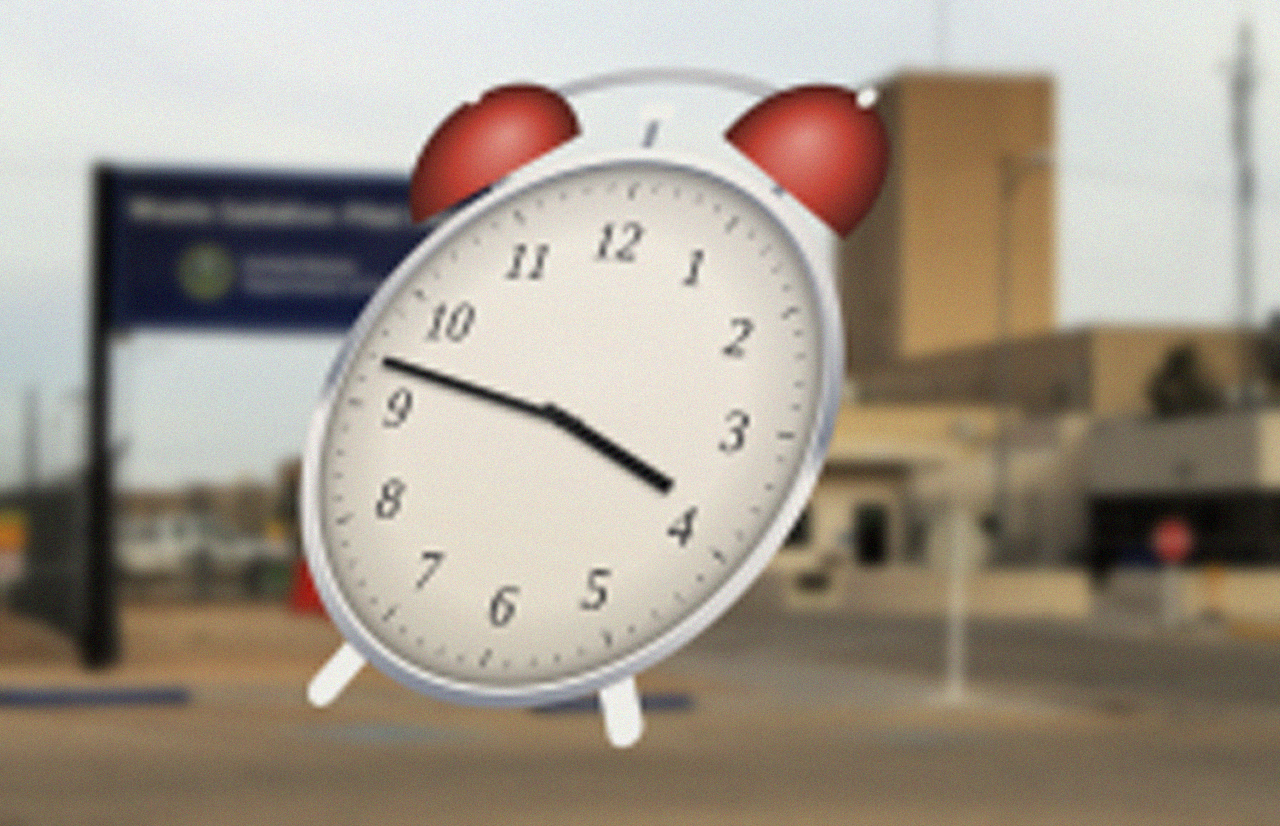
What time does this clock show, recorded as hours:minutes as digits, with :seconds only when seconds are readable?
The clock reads 3:47
